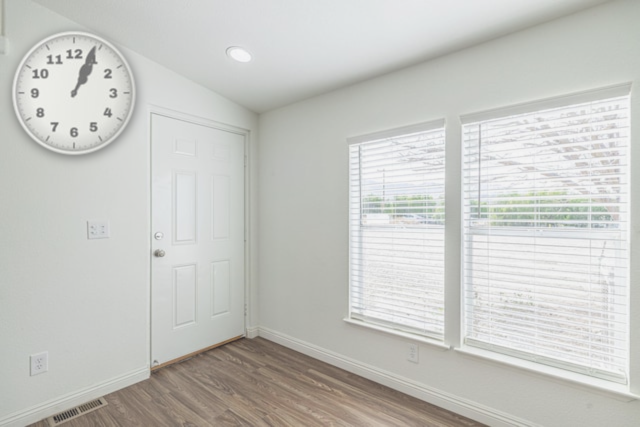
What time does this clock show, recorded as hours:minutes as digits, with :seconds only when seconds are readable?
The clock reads 1:04
